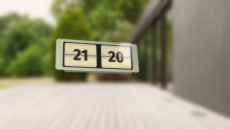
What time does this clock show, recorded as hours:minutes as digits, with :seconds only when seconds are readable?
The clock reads 21:20
